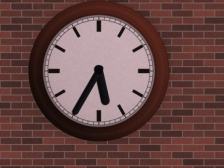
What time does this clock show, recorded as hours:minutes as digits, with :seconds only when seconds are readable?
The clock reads 5:35
